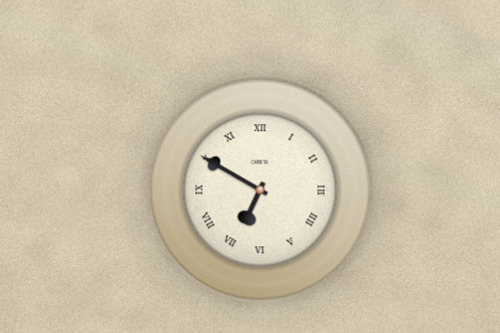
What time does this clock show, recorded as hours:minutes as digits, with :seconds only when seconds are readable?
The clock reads 6:50
